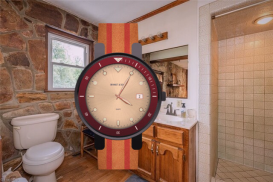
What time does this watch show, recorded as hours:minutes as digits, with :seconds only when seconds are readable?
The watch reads 4:05
